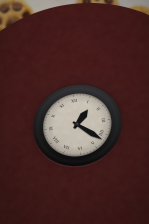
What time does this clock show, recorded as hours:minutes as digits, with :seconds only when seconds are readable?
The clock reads 1:22
